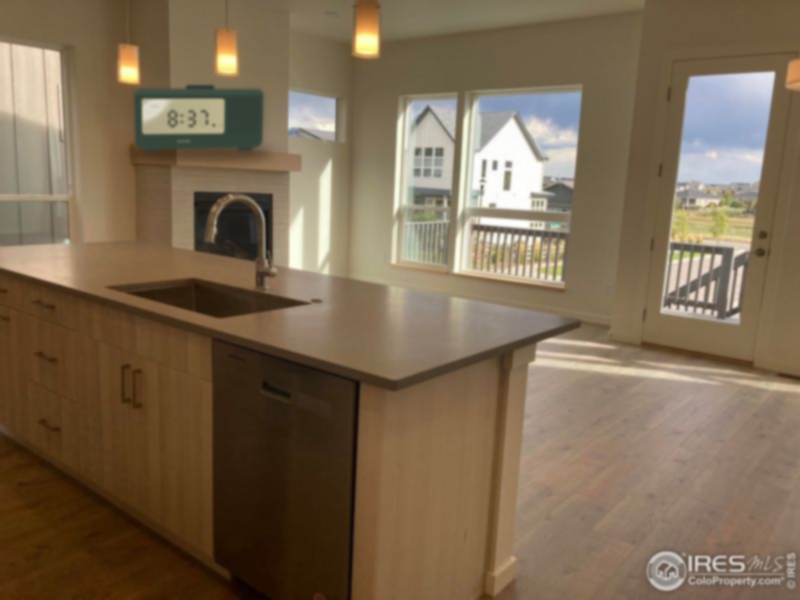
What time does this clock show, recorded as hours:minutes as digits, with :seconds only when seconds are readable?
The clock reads 8:37
